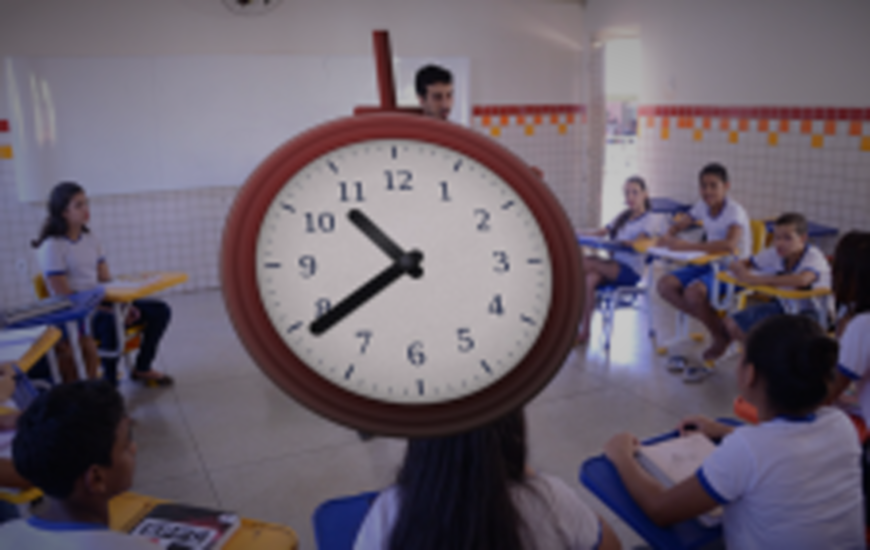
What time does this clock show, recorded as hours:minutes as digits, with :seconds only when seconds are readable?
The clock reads 10:39
